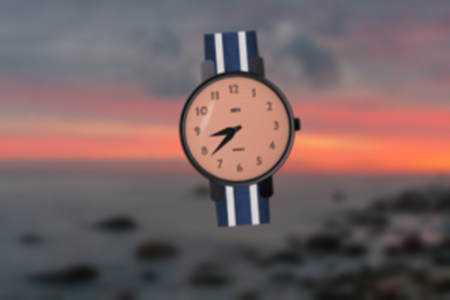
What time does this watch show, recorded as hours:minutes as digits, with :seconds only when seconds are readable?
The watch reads 8:38
